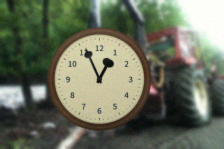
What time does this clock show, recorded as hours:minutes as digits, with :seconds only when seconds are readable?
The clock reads 12:56
